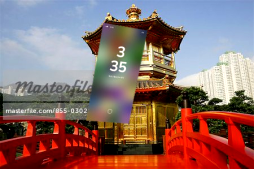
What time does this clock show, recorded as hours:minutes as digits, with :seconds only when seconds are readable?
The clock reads 3:35
